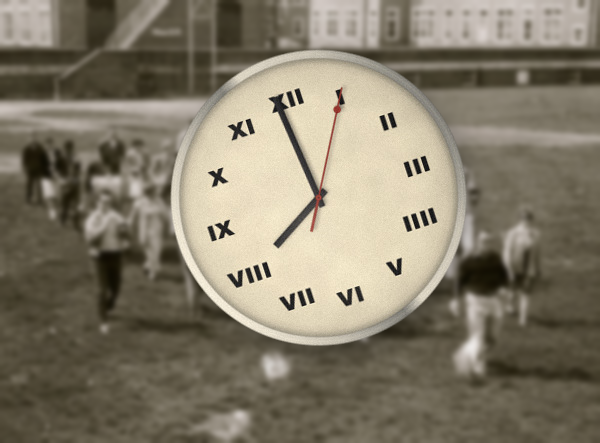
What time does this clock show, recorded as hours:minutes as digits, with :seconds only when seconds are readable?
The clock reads 7:59:05
